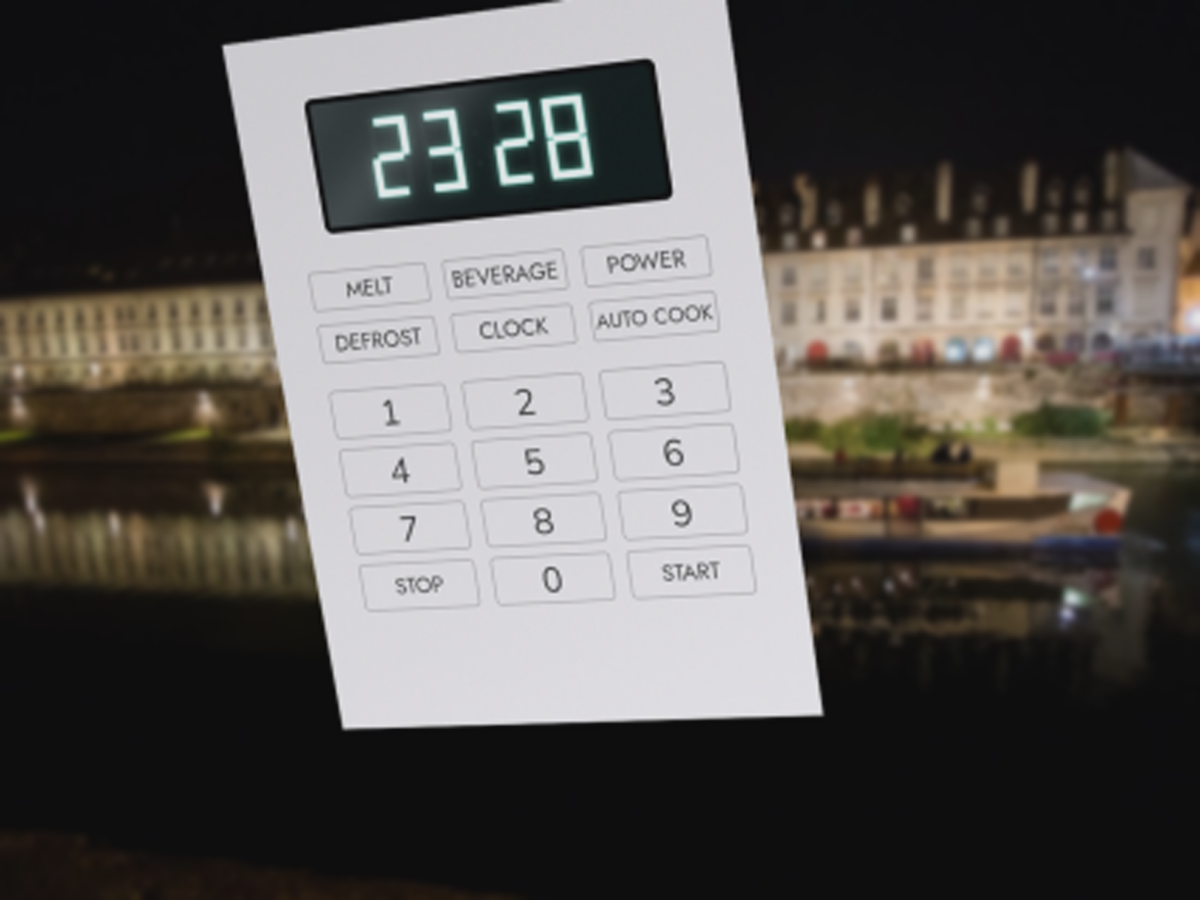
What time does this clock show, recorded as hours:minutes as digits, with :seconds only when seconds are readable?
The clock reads 23:28
